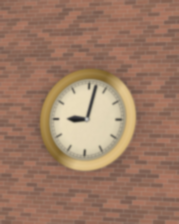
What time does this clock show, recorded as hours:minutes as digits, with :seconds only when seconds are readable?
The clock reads 9:02
